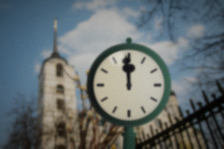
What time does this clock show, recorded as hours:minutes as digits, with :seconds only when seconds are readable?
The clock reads 11:59
